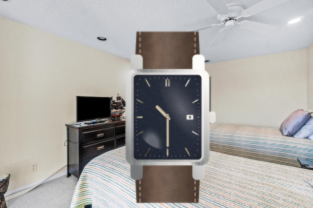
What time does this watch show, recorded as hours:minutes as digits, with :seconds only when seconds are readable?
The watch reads 10:30
